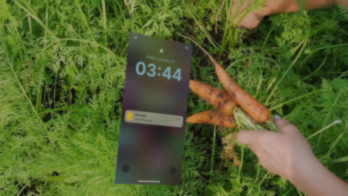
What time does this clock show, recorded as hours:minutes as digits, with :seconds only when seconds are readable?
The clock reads 3:44
